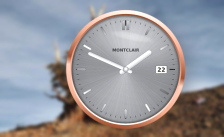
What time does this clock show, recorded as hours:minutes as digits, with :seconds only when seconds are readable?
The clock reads 1:49
